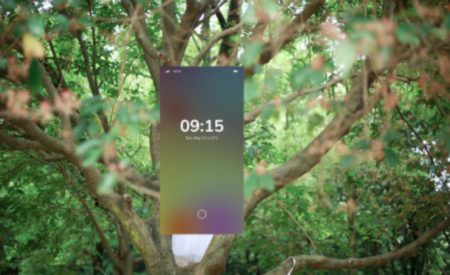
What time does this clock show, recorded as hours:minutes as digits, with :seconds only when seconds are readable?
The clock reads 9:15
